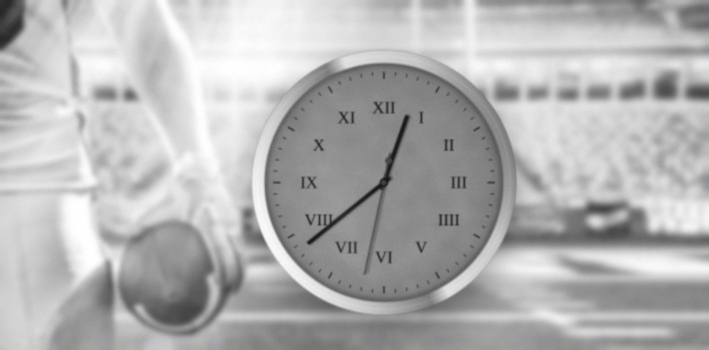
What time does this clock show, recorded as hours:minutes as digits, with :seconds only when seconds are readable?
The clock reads 12:38:32
